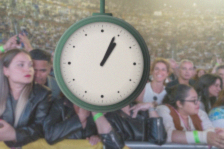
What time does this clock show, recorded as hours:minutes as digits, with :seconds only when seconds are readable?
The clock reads 1:04
